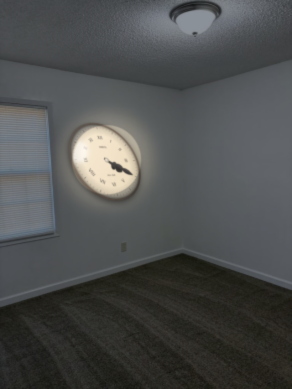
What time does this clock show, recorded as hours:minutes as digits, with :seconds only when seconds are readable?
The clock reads 4:20
